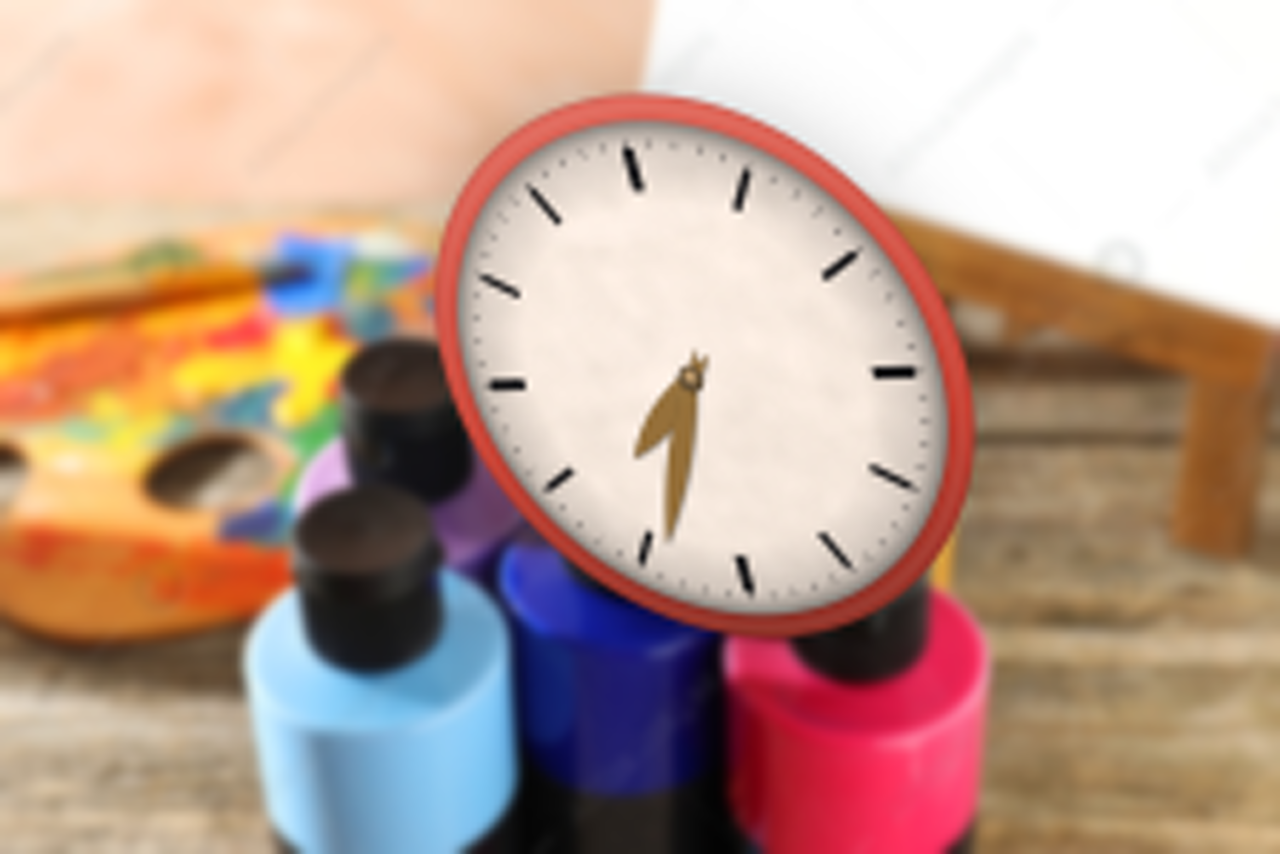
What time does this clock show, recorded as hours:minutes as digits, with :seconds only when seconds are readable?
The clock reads 7:34
